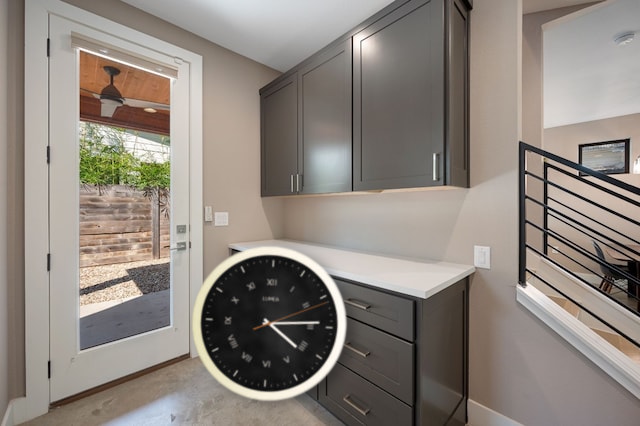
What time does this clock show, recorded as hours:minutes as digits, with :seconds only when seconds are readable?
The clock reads 4:14:11
